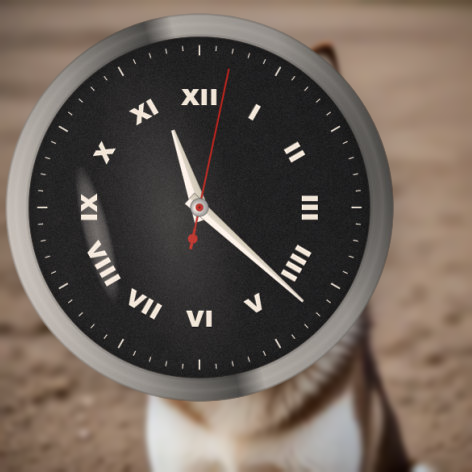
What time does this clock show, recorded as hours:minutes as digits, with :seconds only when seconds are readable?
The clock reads 11:22:02
